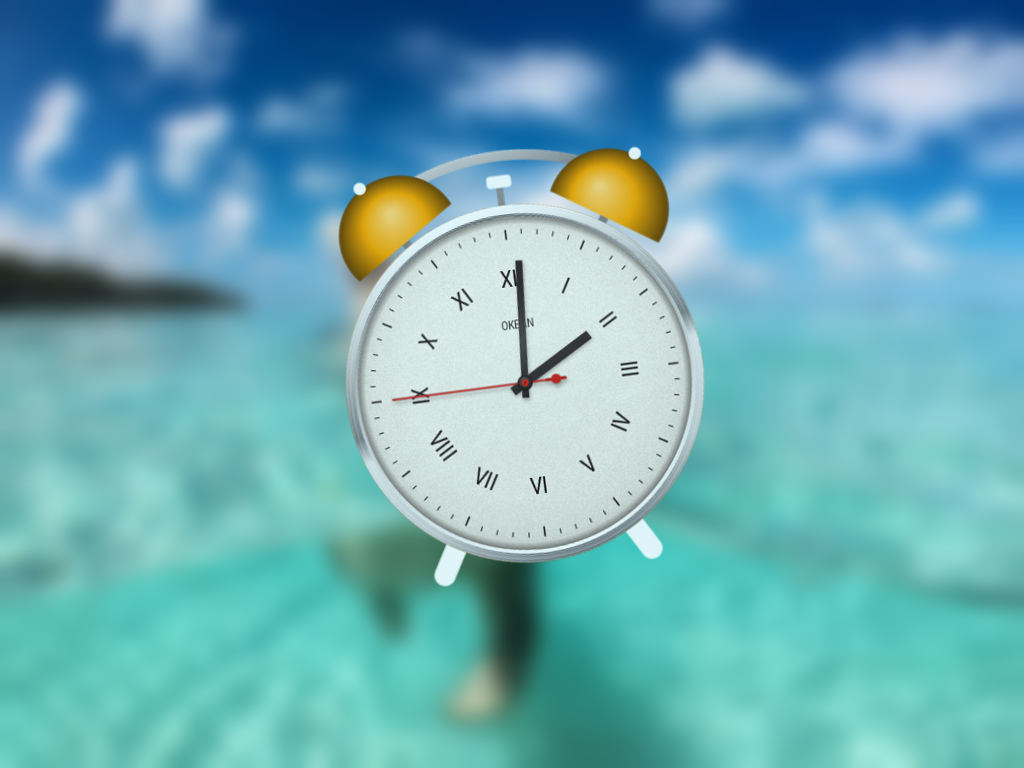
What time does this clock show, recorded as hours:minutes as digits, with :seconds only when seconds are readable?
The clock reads 2:00:45
